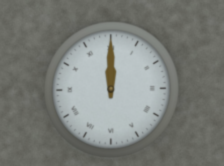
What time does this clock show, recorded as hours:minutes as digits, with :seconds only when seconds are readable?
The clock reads 12:00
